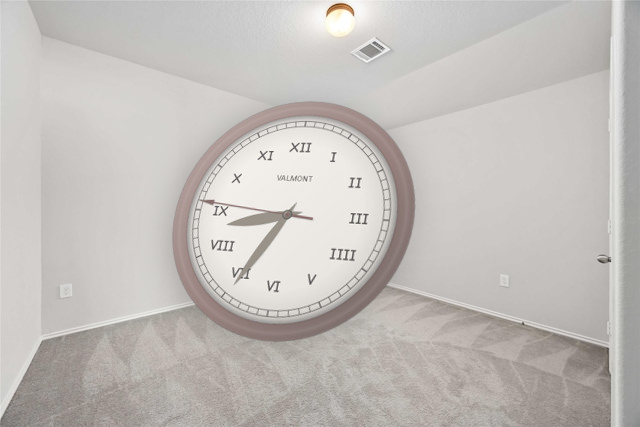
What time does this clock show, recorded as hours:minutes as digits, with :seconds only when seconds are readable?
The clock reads 8:34:46
